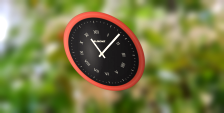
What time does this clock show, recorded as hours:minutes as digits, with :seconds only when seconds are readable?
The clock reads 11:08
